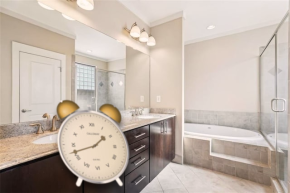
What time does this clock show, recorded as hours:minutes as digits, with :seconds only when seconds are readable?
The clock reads 1:42
